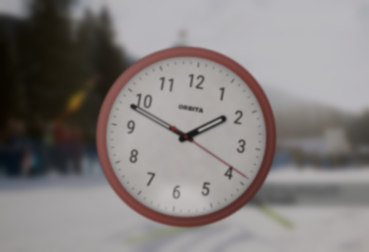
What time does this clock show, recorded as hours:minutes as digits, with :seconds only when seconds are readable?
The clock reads 1:48:19
